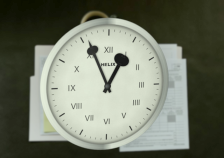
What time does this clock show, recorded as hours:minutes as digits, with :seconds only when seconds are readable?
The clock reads 12:56
